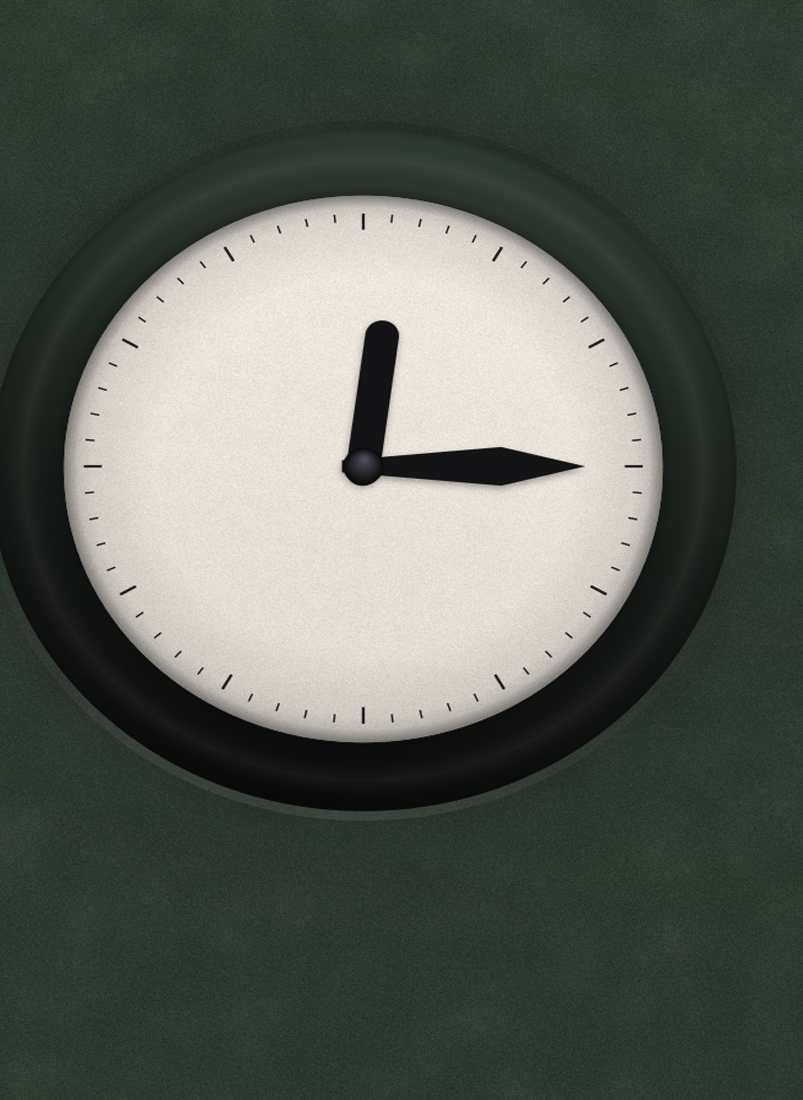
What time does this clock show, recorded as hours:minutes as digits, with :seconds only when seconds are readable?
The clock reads 12:15
